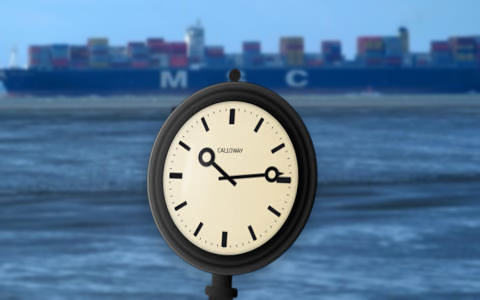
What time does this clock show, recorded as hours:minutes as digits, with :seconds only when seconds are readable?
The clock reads 10:14
